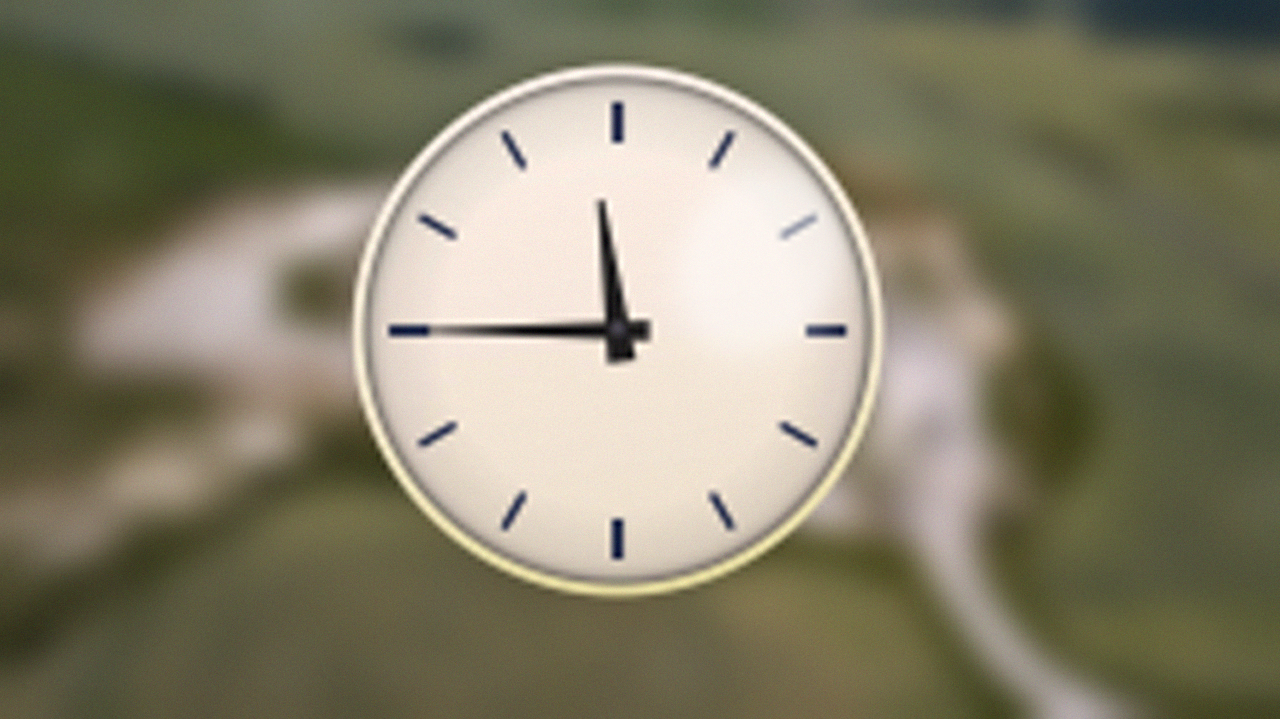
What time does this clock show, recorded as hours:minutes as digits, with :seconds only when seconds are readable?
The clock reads 11:45
